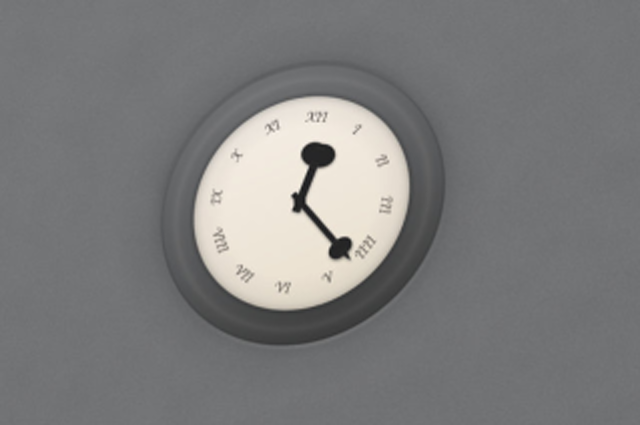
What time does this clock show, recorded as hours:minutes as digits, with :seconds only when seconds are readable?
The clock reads 12:22
